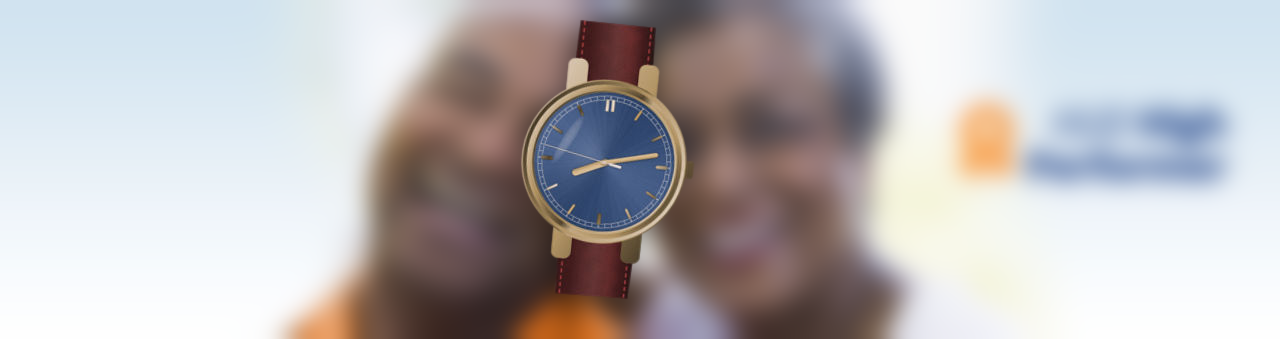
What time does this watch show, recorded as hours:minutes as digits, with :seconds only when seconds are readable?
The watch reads 8:12:47
